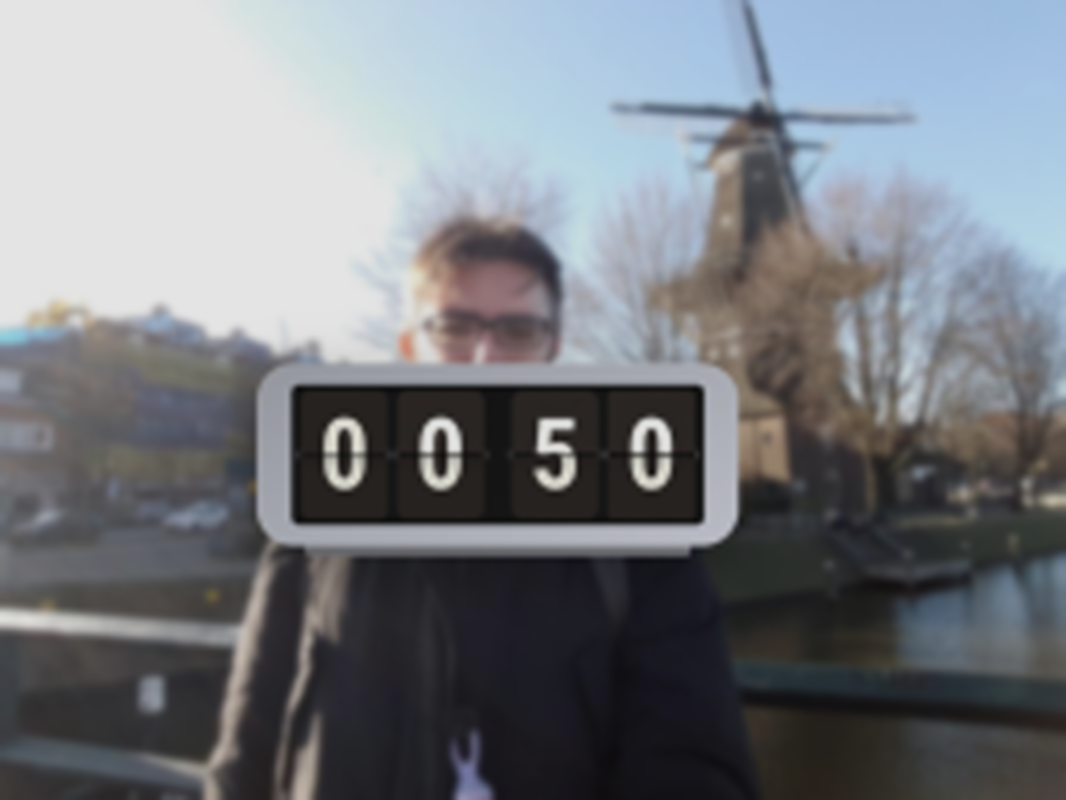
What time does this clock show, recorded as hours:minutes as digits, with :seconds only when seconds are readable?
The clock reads 0:50
